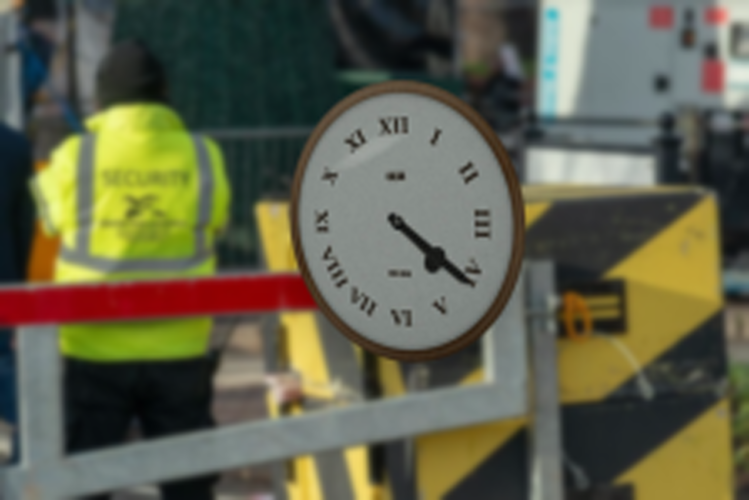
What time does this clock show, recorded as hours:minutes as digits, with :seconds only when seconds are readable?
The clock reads 4:21
